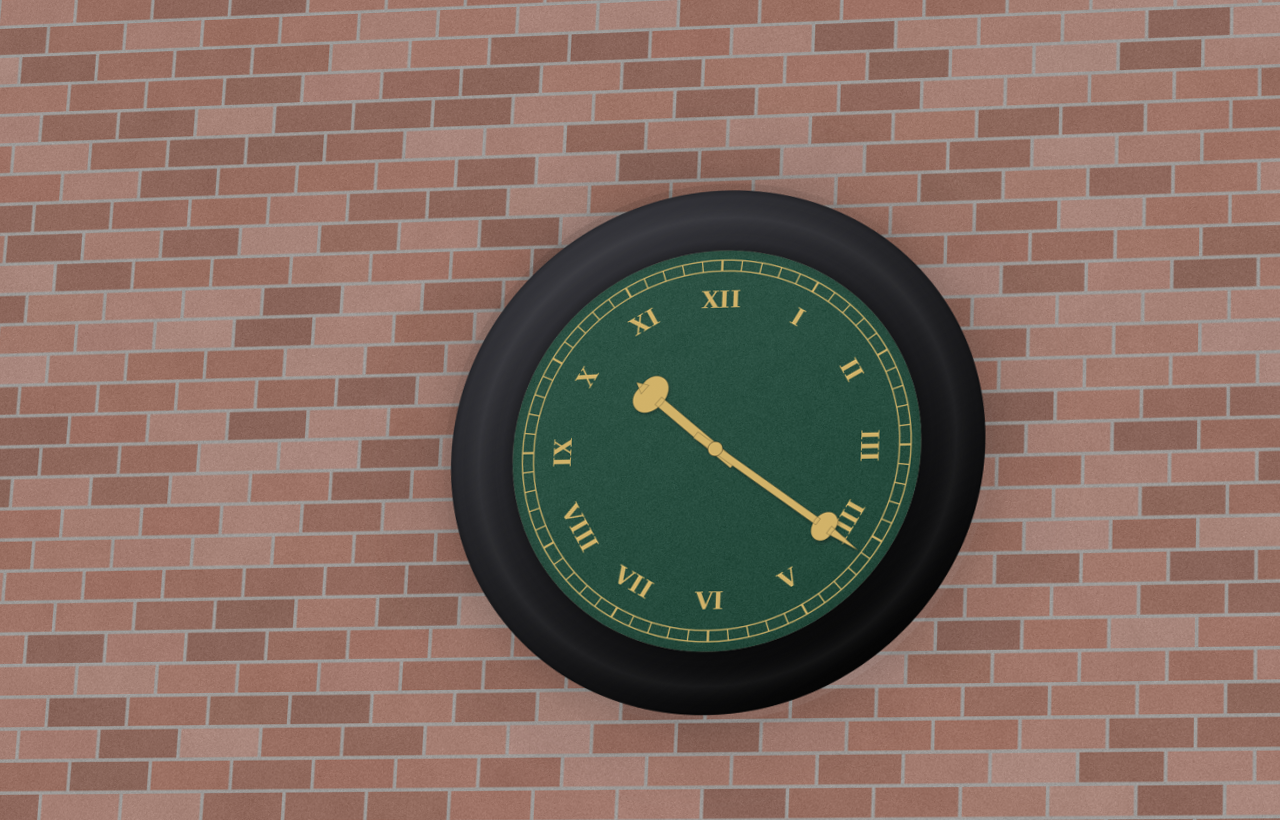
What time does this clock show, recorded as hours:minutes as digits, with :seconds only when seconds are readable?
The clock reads 10:21
